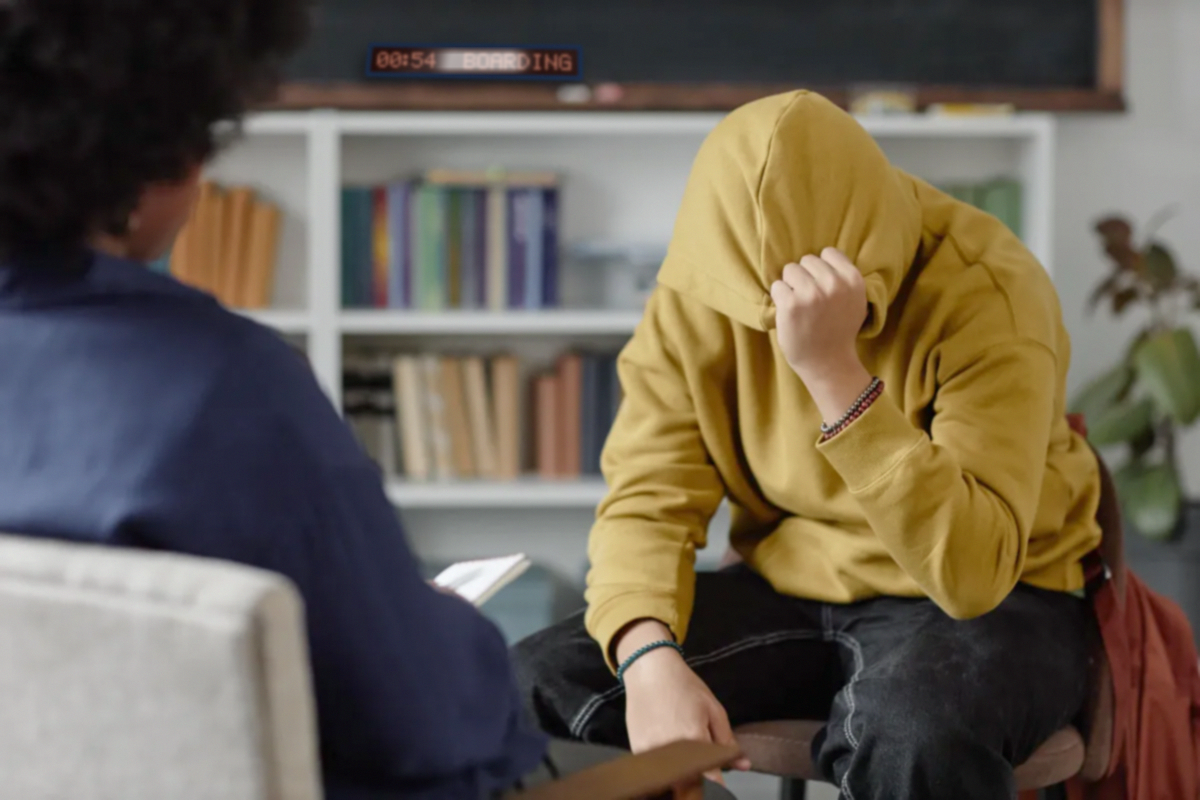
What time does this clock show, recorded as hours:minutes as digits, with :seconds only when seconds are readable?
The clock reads 0:54
